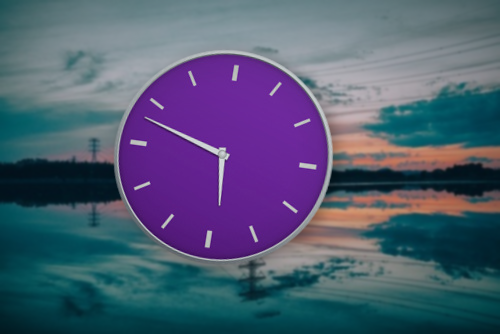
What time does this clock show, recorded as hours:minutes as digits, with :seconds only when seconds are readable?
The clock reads 5:48
